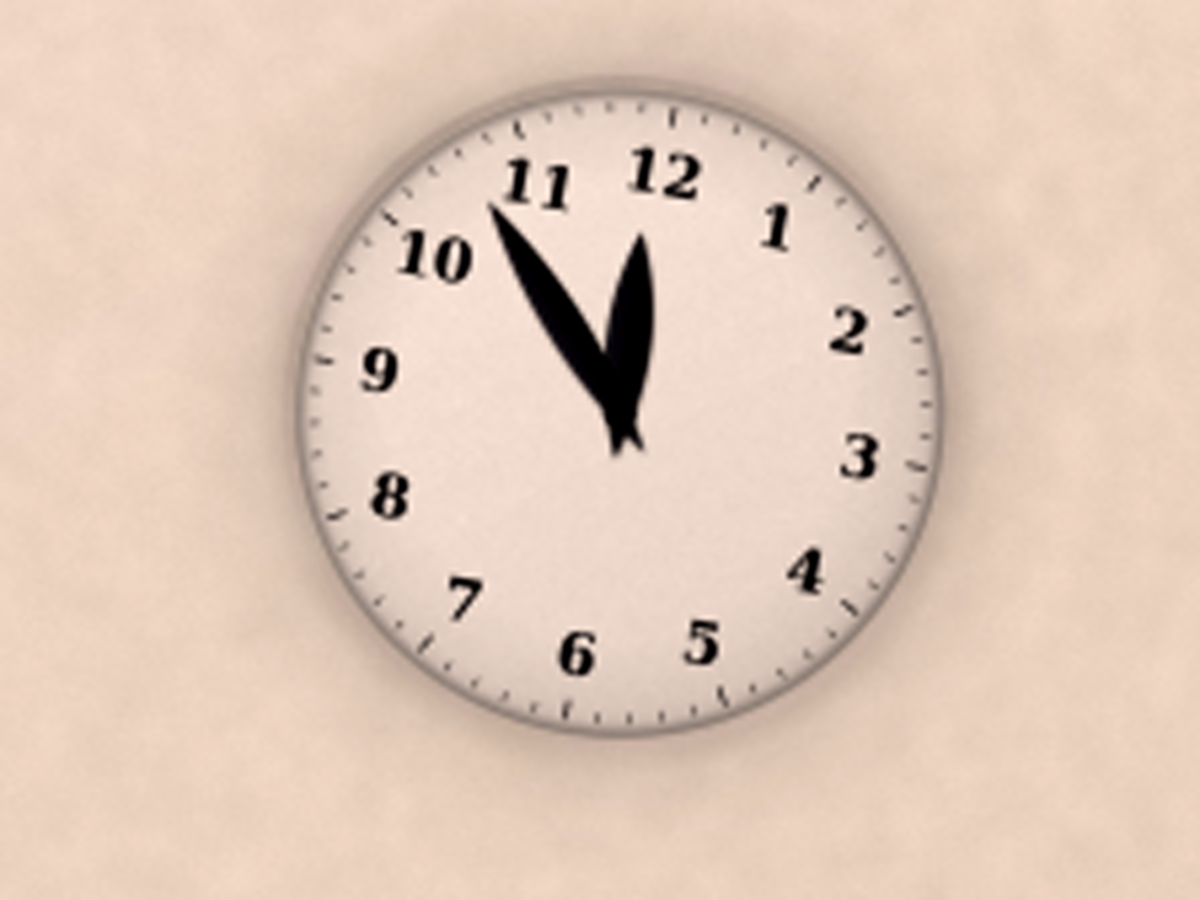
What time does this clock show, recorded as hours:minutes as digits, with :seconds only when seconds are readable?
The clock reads 11:53
